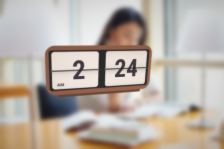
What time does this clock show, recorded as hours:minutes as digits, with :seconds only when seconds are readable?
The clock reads 2:24
